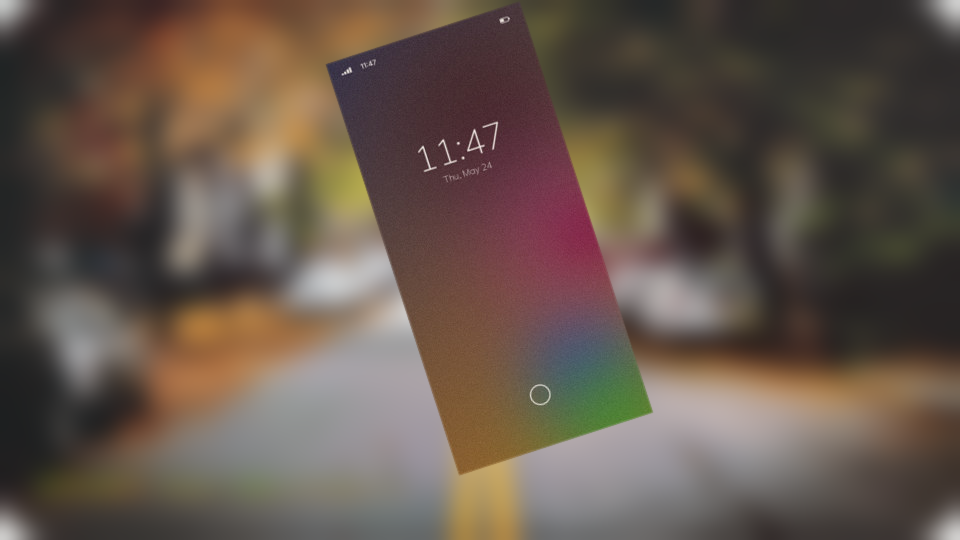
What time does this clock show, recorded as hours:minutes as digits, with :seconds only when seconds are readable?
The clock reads 11:47
